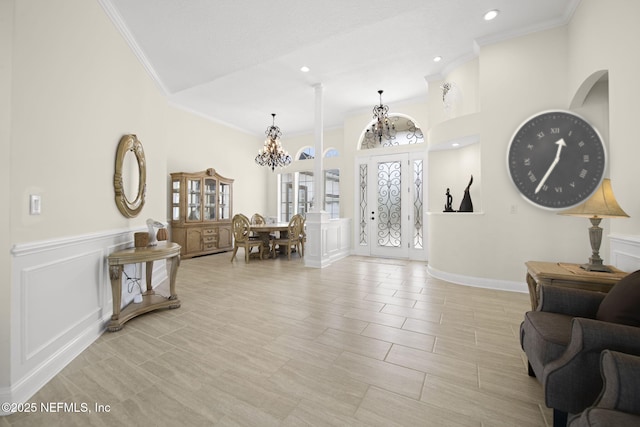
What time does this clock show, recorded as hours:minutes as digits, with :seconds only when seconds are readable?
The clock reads 12:36
